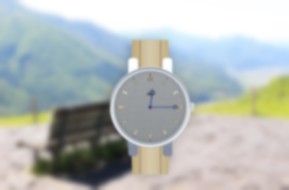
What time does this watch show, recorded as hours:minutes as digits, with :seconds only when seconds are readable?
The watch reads 12:15
